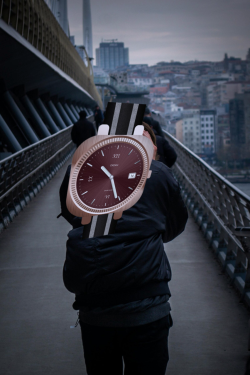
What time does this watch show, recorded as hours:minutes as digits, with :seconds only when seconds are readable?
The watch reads 10:26
